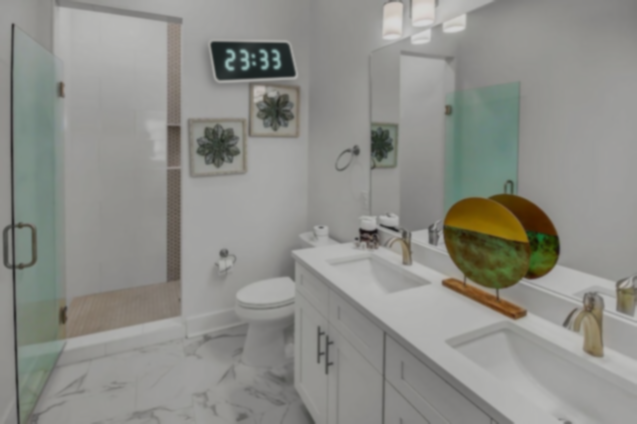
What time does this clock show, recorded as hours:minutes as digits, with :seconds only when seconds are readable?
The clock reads 23:33
